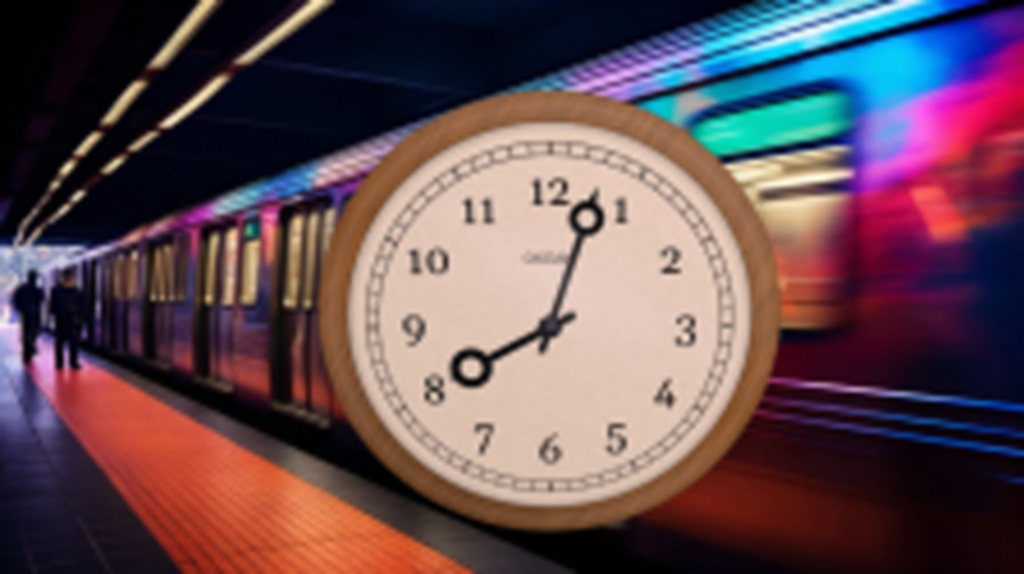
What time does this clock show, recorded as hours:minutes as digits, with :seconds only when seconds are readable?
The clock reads 8:03
